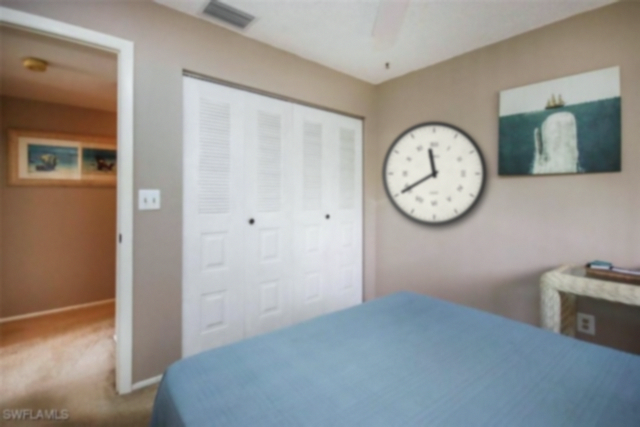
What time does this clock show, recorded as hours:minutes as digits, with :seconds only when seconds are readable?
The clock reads 11:40
